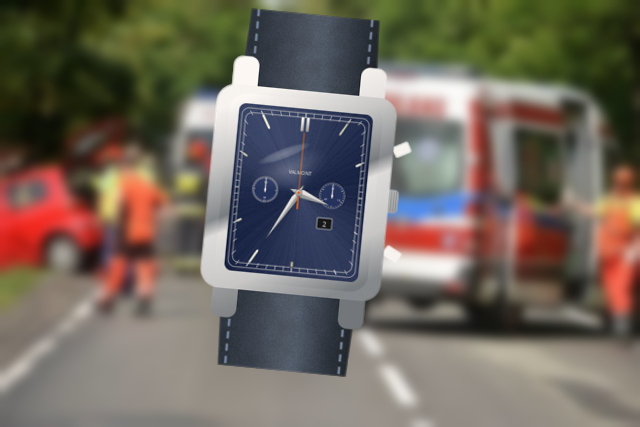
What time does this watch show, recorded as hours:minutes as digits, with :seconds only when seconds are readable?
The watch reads 3:35
